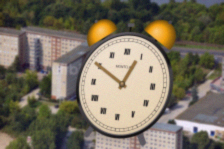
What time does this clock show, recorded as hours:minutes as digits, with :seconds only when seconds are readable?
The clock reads 12:50
